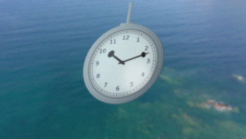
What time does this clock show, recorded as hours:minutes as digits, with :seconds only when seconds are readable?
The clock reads 10:12
